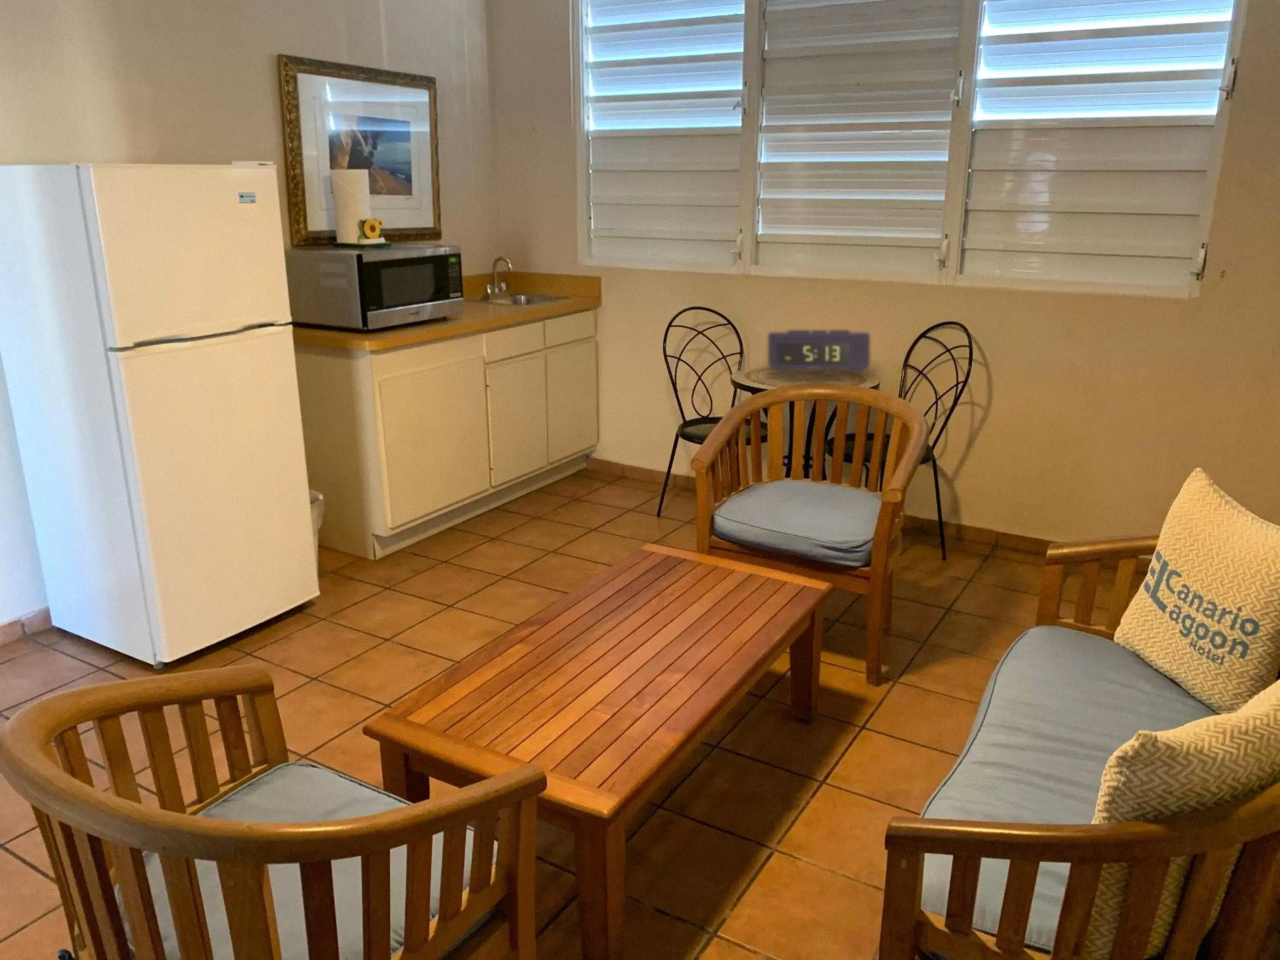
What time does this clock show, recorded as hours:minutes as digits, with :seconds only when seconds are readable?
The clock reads 5:13
